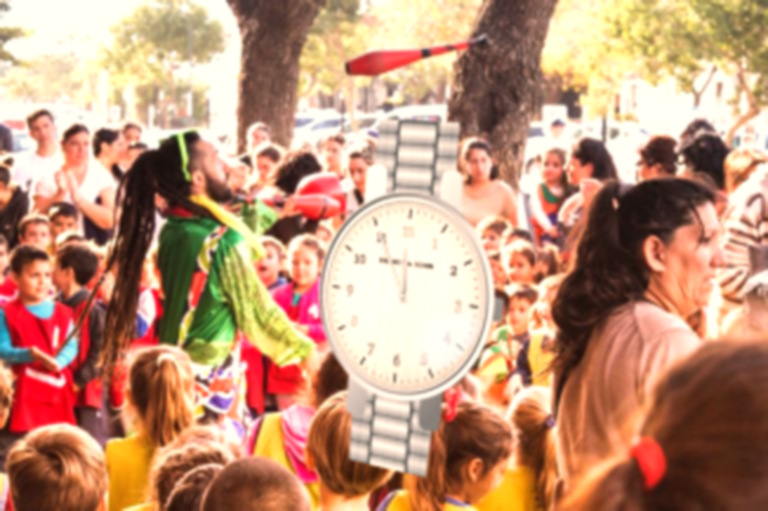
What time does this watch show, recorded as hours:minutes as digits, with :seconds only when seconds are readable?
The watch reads 11:55
